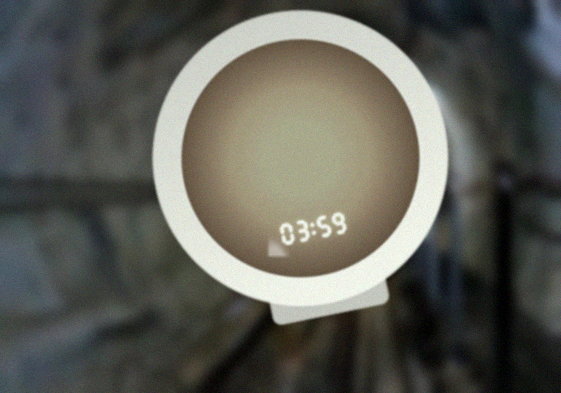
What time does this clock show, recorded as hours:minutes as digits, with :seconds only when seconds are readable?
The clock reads 3:59
